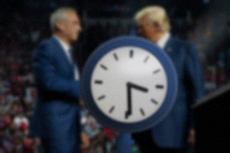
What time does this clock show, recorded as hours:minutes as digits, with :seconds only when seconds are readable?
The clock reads 3:29
